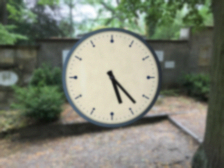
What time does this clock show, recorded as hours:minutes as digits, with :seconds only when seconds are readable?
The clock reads 5:23
